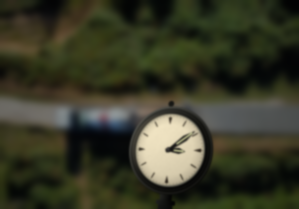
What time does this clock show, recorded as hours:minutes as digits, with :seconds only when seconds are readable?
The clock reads 3:09
